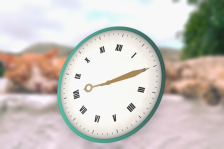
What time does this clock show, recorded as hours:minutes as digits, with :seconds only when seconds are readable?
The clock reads 8:10
